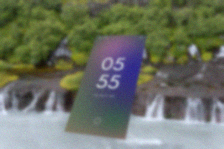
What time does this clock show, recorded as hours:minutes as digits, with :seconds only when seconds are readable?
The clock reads 5:55
